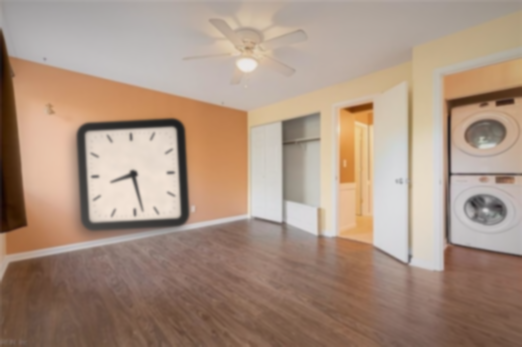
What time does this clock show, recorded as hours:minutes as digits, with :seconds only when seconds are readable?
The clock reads 8:28
